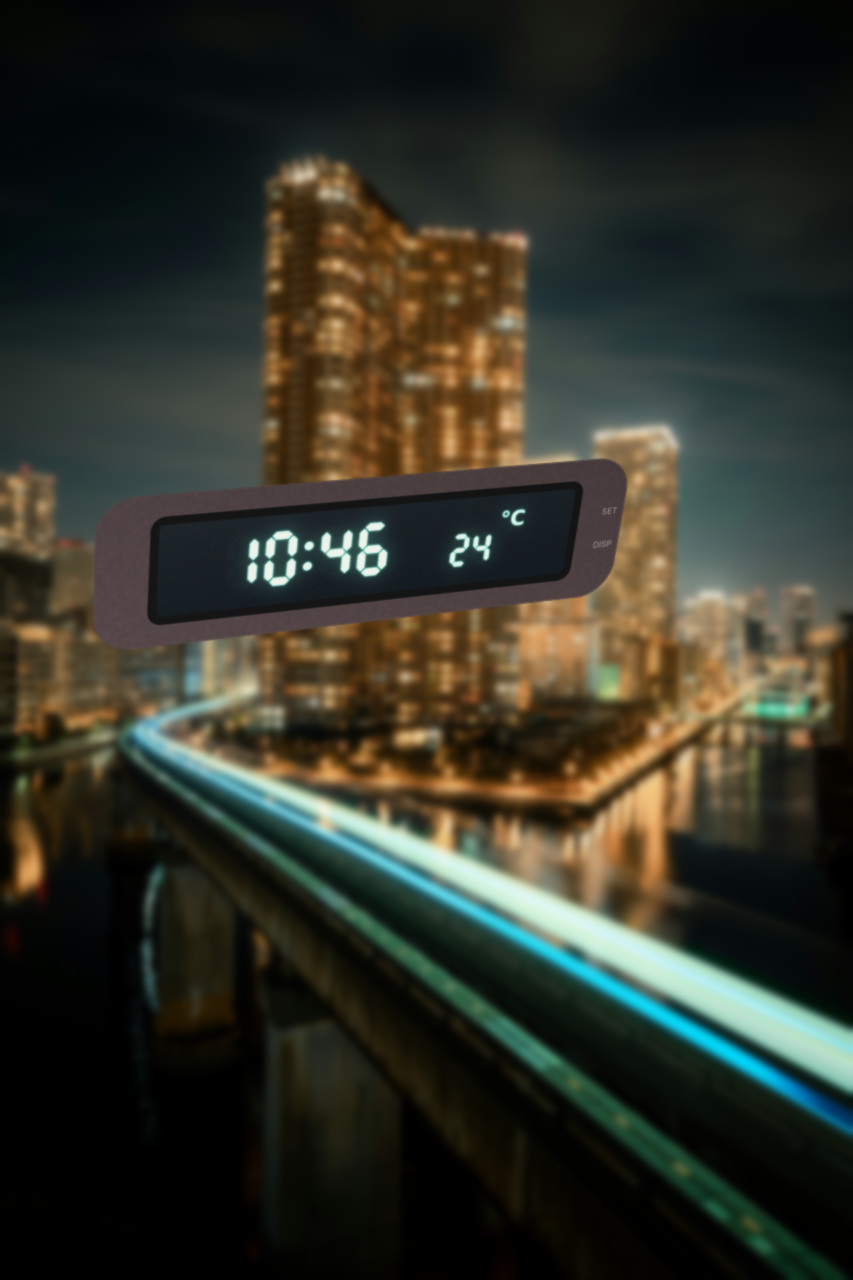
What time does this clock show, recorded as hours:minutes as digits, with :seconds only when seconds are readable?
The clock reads 10:46
